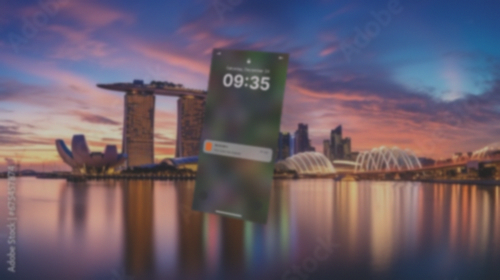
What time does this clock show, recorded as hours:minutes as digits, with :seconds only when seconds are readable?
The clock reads 9:35
